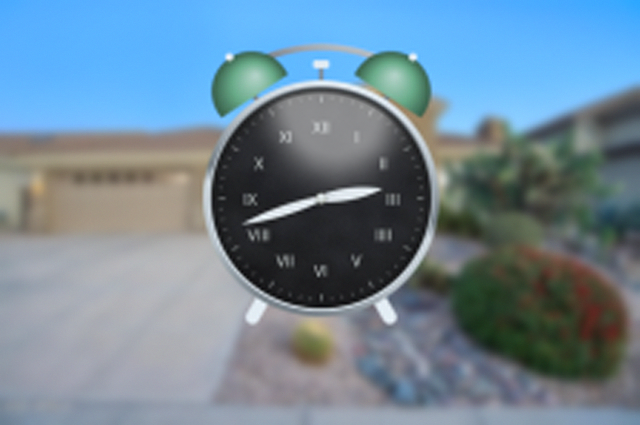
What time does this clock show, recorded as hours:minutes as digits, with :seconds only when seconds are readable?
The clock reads 2:42
